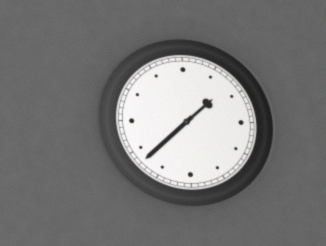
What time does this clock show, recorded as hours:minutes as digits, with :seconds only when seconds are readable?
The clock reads 1:38
